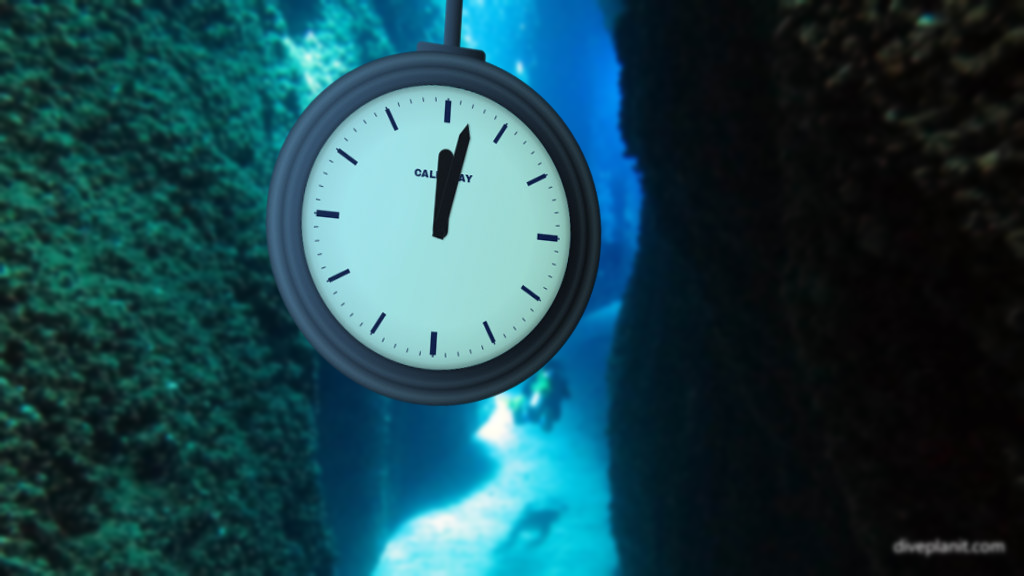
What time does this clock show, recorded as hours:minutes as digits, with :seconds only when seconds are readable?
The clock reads 12:02
